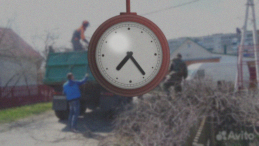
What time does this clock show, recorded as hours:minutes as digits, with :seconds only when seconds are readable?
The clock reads 7:24
